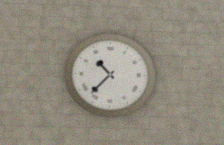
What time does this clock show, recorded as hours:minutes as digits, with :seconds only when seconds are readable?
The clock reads 10:37
